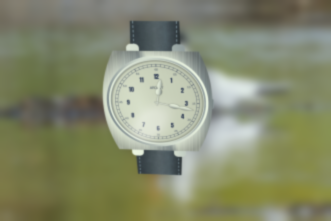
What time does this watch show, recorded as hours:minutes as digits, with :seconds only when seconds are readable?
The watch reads 12:17
